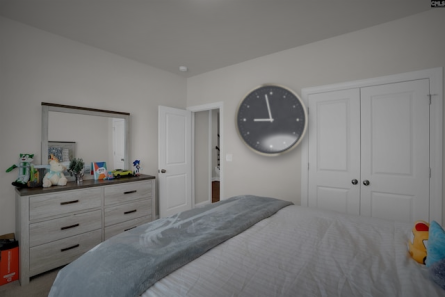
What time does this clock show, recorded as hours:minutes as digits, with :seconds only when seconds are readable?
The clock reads 8:58
